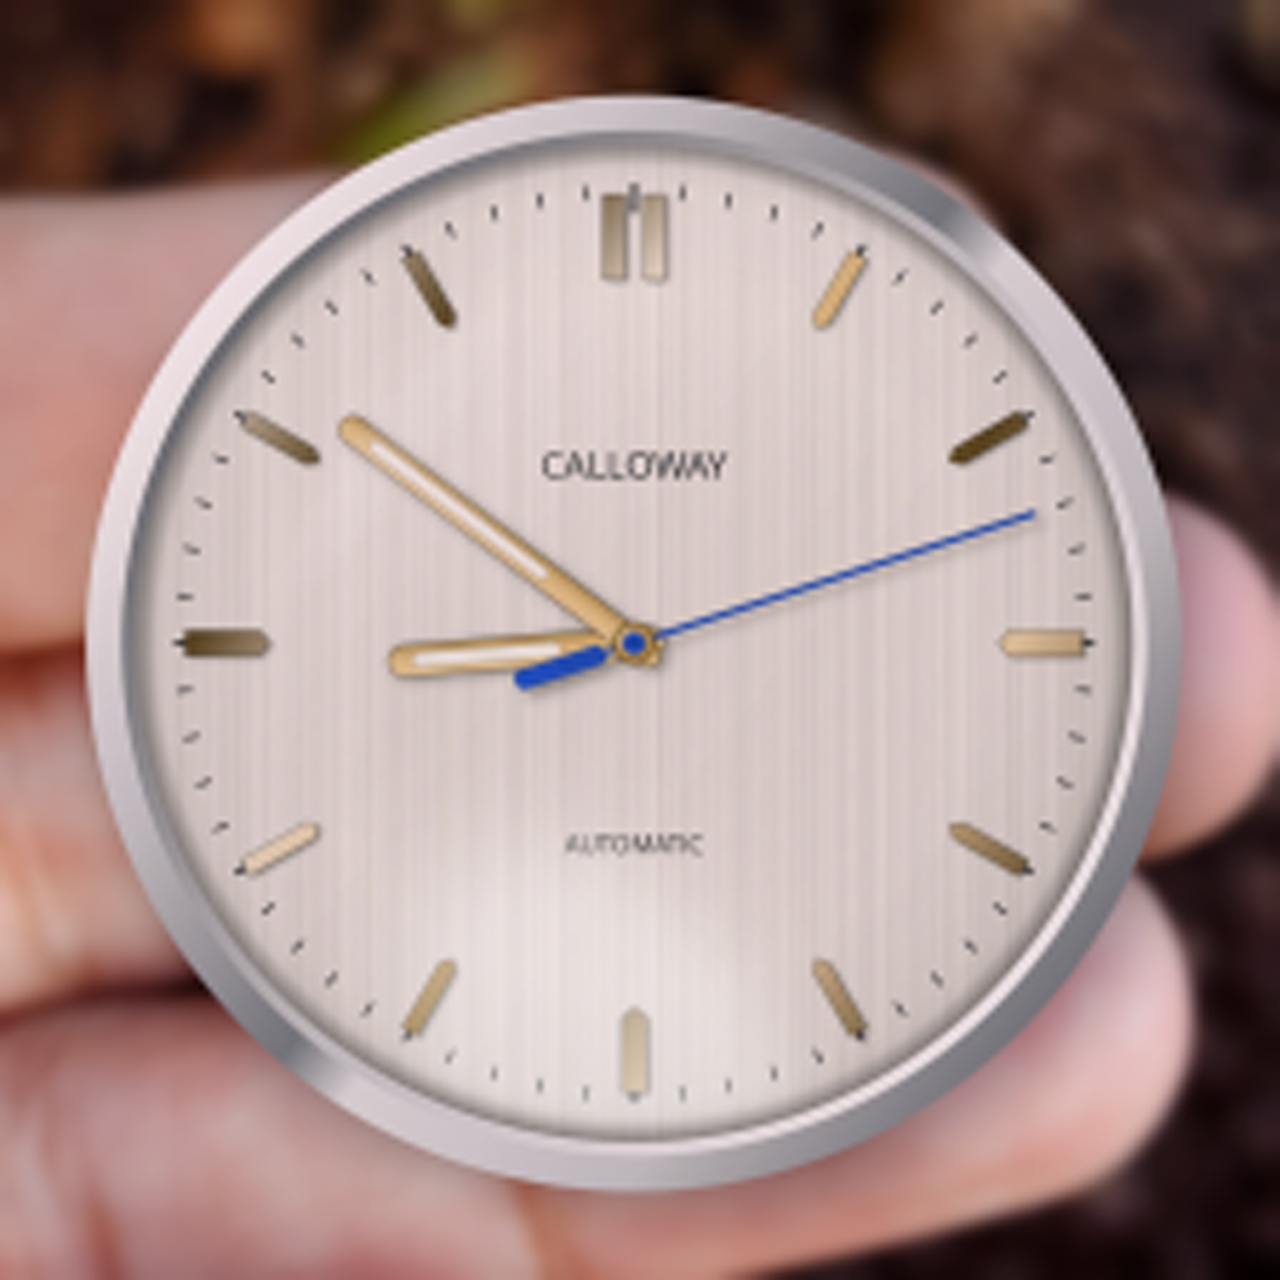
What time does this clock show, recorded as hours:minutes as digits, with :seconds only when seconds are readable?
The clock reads 8:51:12
